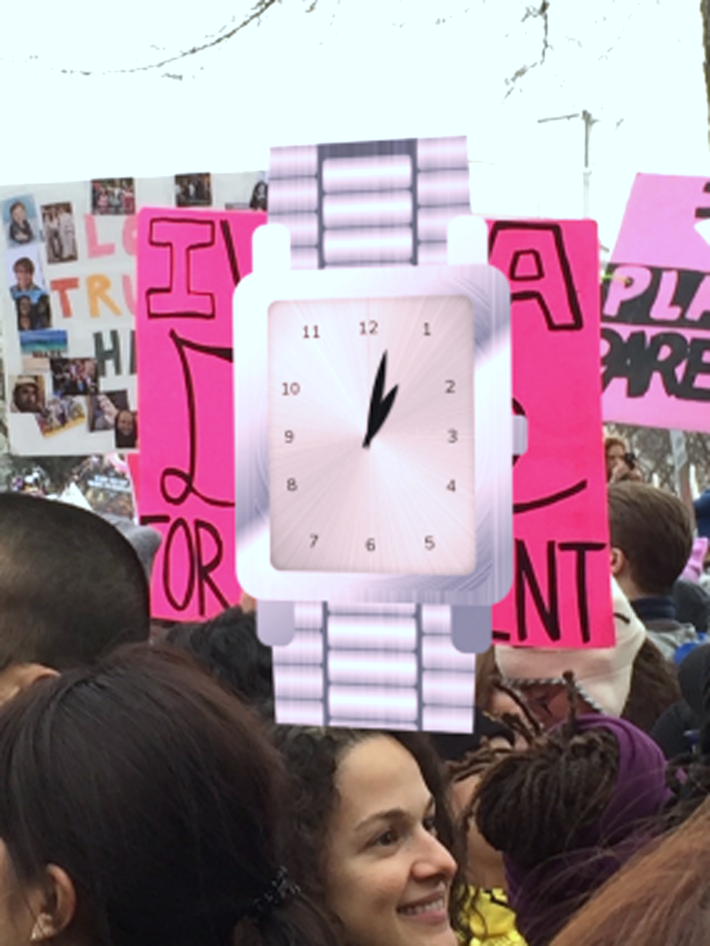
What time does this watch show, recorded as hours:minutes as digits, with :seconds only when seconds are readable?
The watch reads 1:02
